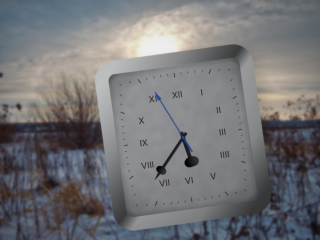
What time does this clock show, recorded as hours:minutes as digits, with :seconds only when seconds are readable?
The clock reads 5:36:56
